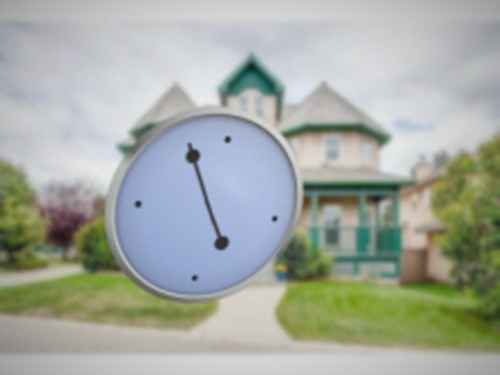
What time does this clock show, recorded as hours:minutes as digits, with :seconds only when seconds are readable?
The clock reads 4:55
